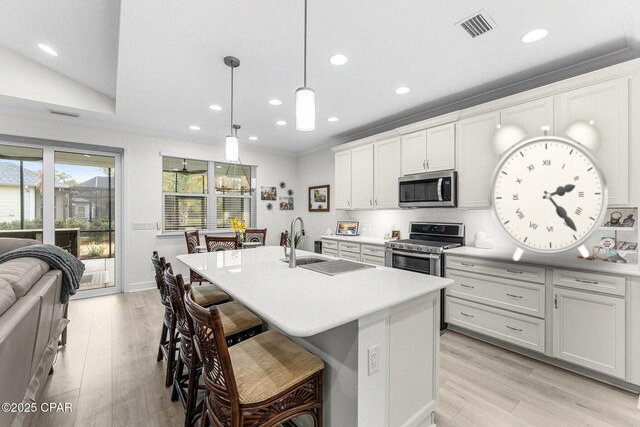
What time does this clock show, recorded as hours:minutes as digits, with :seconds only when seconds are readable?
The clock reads 2:24
